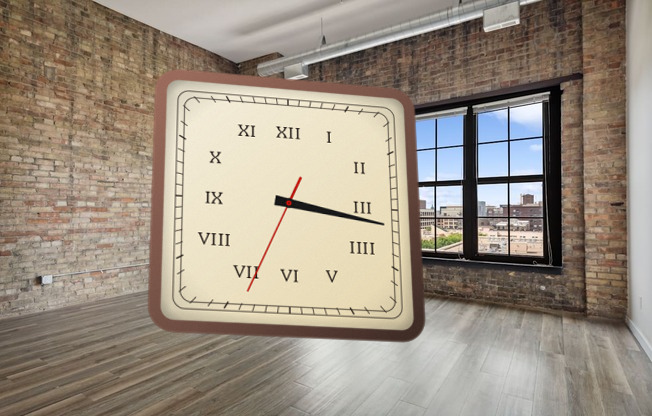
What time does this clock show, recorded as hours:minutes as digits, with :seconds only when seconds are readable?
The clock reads 3:16:34
